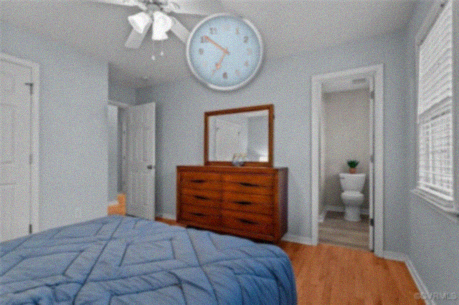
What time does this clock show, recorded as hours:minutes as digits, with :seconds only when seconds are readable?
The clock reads 6:51
